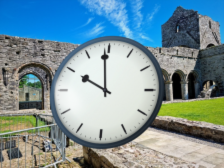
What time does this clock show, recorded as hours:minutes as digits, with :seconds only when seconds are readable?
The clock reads 9:59
